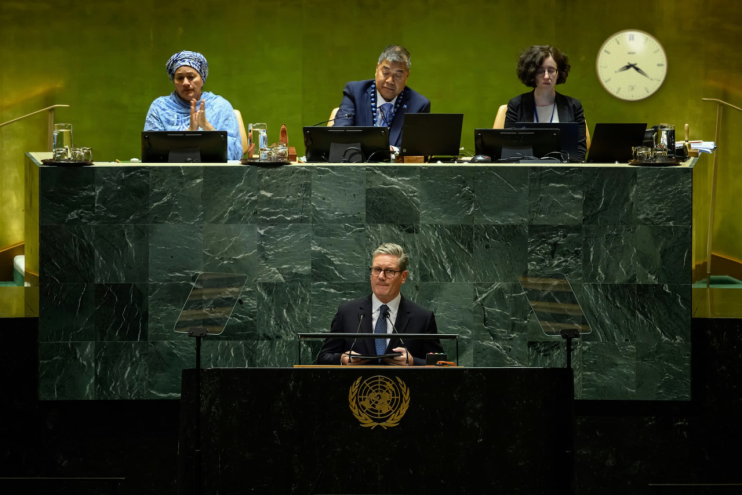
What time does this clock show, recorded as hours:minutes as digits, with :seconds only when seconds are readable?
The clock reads 8:21
